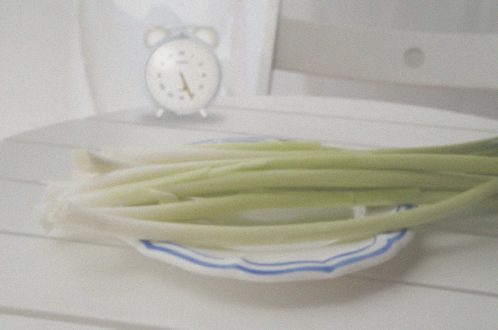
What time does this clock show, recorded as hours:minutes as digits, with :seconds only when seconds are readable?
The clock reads 5:26
